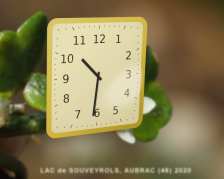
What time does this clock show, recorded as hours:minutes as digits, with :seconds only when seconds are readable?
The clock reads 10:31
